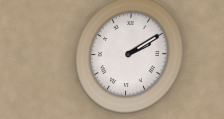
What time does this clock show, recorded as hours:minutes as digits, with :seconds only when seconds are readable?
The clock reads 2:10
